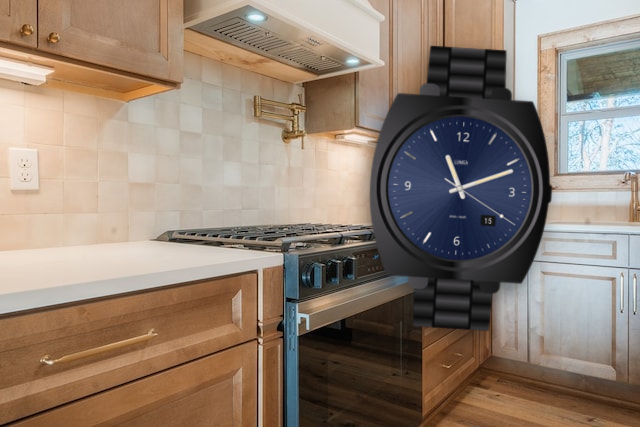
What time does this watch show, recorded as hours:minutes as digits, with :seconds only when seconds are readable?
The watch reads 11:11:20
